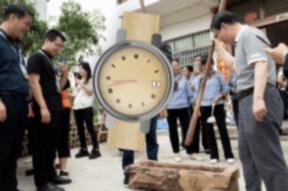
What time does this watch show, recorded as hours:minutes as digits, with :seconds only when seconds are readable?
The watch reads 8:42
